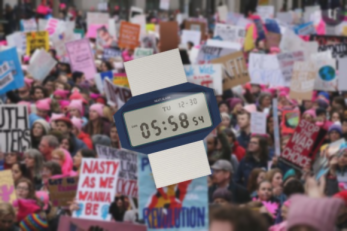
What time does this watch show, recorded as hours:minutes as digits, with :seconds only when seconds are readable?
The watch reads 5:58:54
